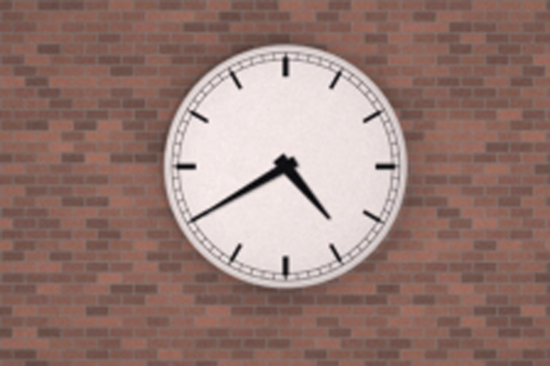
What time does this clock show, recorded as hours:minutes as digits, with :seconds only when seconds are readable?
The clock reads 4:40
